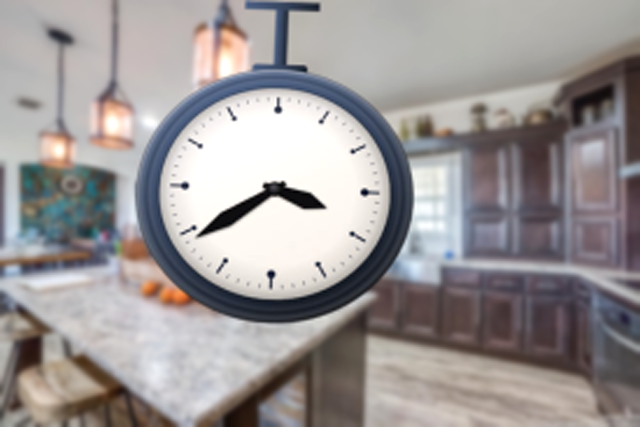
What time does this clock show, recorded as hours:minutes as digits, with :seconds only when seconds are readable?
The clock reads 3:39
